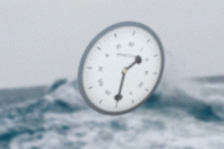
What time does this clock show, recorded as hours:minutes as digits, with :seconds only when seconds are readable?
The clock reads 1:30
